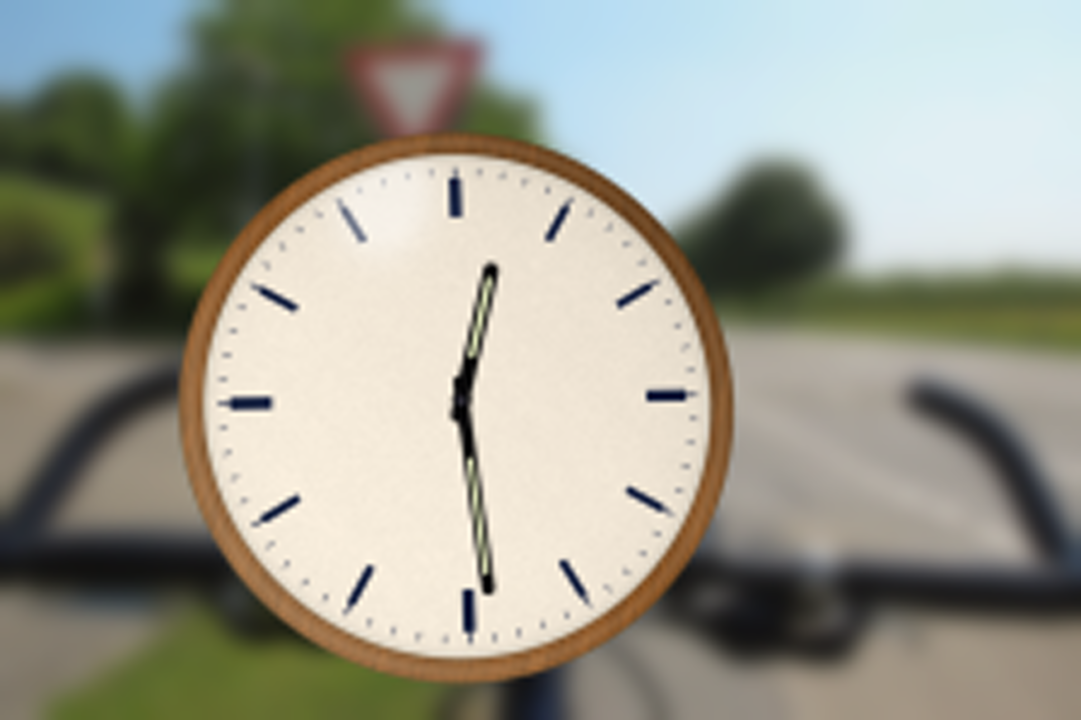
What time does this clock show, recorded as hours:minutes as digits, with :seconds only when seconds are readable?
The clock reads 12:29
